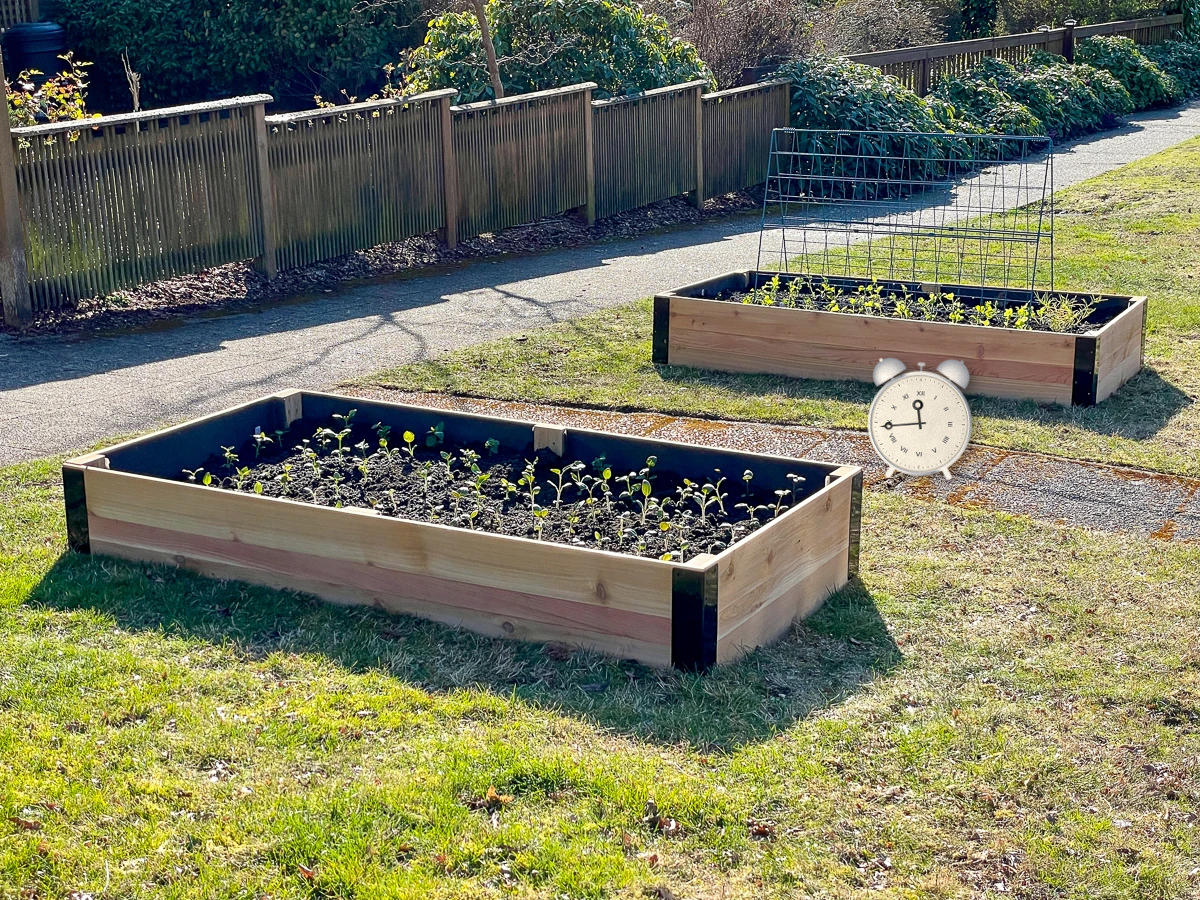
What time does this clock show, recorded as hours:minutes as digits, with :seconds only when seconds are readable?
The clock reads 11:44
